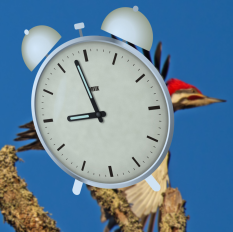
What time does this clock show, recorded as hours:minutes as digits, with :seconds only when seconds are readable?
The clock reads 8:58
